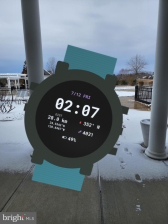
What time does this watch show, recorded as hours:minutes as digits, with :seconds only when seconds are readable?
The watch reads 2:07
